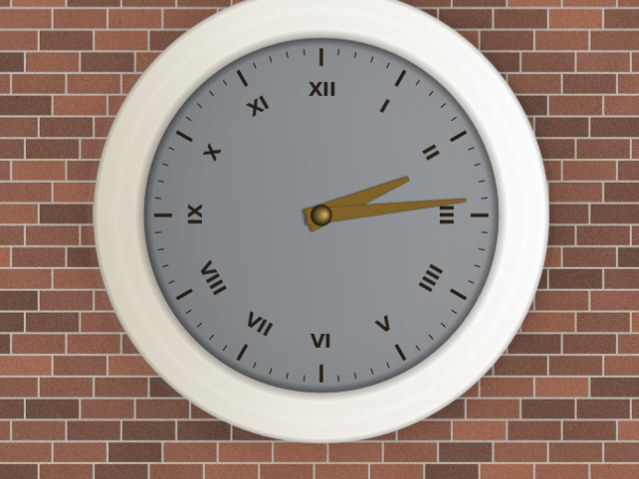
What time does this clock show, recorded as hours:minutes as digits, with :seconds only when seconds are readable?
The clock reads 2:14
